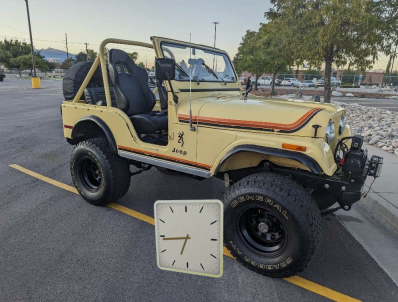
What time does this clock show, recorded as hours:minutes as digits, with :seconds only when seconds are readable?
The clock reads 6:44
